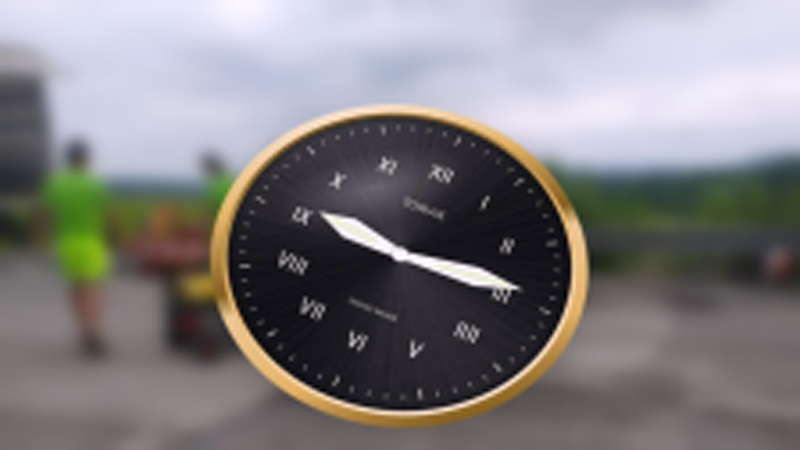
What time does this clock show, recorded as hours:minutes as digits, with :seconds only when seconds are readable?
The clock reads 9:14
